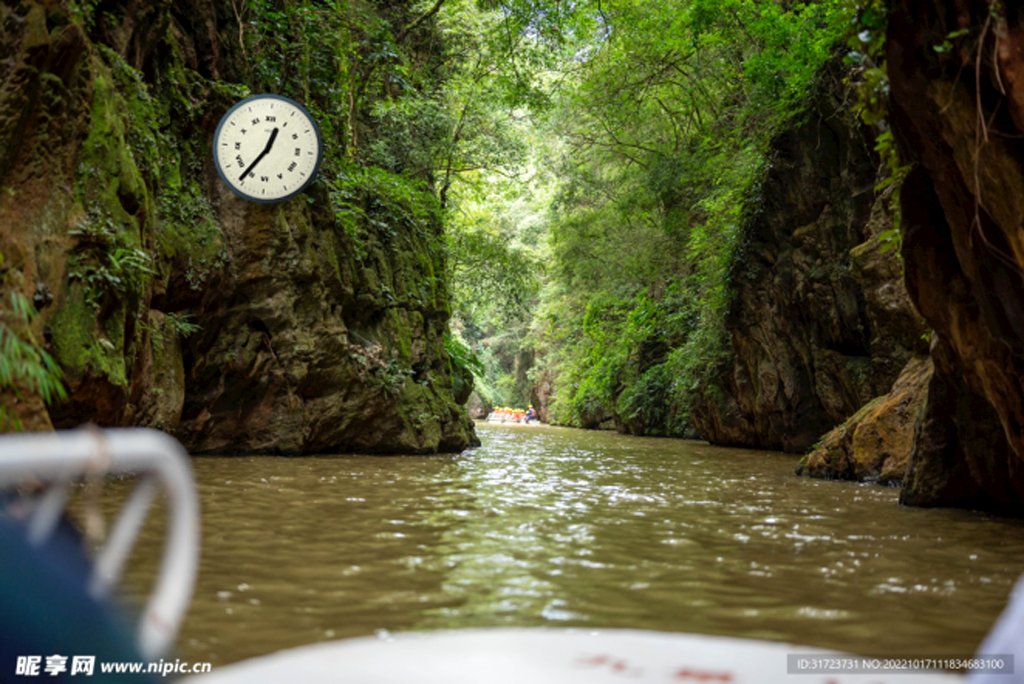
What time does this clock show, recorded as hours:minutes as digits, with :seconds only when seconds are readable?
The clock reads 12:36
